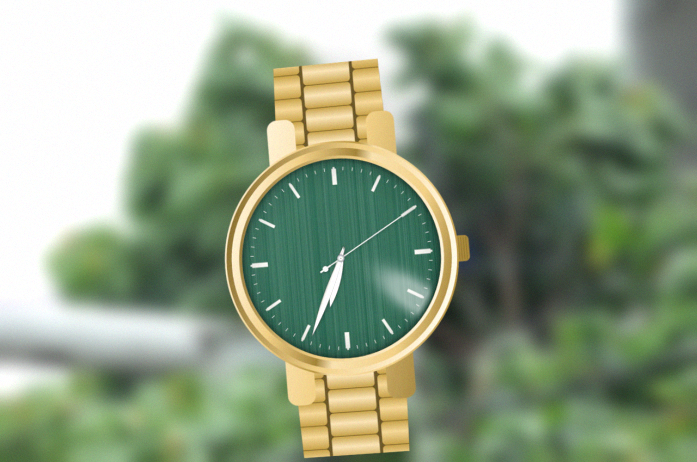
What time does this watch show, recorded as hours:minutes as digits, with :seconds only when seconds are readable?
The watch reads 6:34:10
